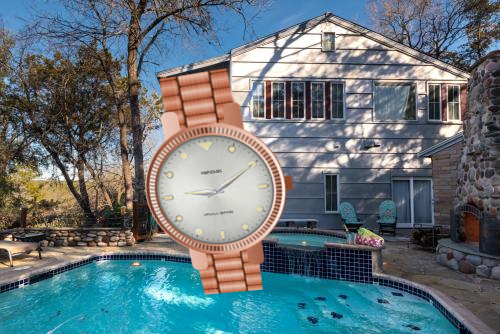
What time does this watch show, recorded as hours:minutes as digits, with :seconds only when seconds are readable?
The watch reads 9:10
